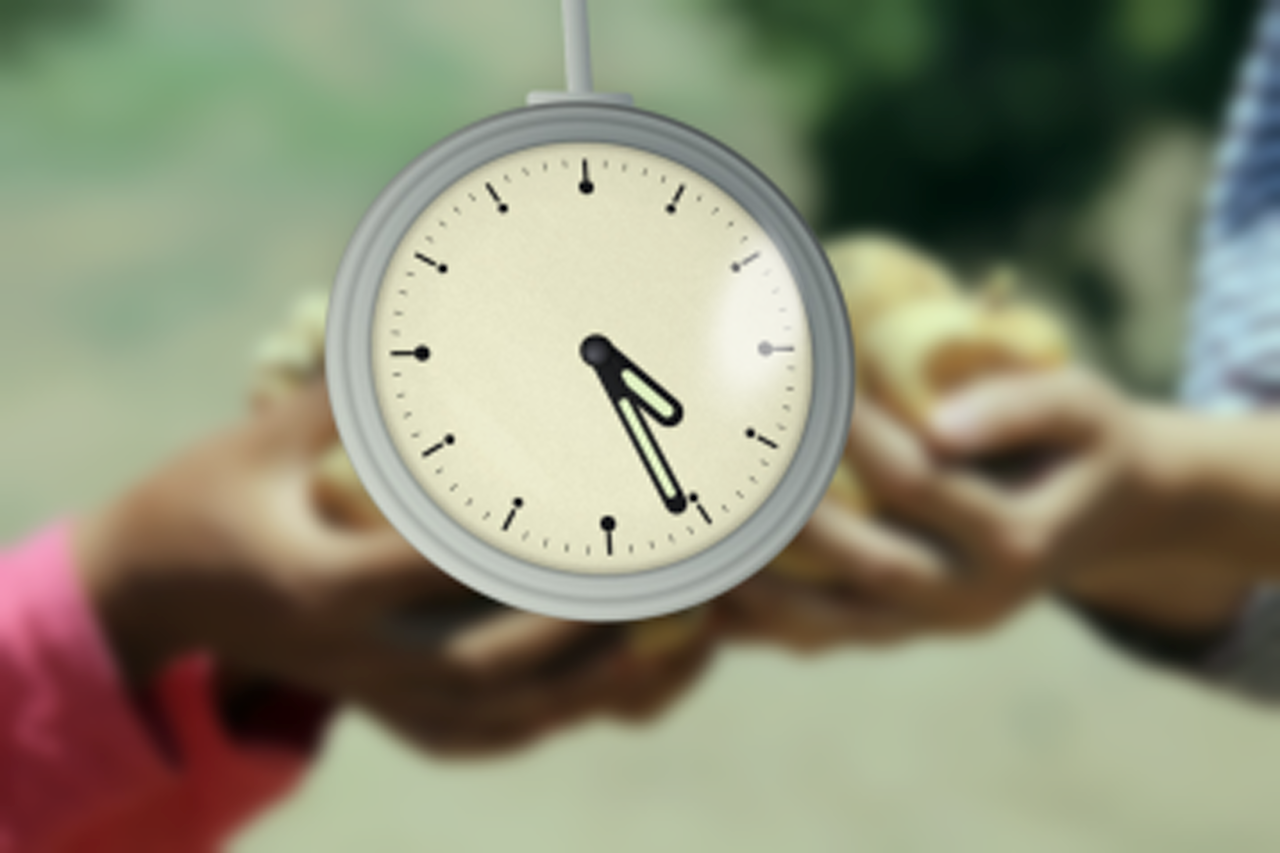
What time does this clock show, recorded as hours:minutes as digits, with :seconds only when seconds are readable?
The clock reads 4:26
